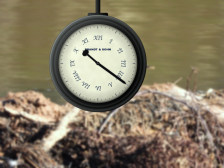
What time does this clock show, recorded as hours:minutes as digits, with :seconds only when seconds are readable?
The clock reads 10:21
